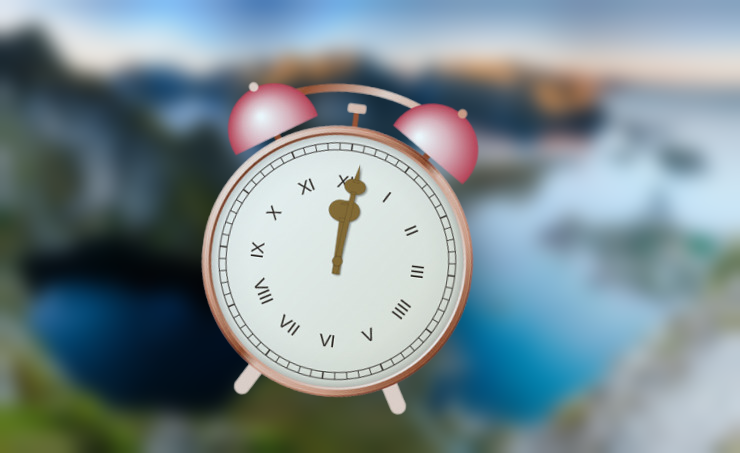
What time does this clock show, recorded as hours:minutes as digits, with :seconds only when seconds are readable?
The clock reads 12:01
